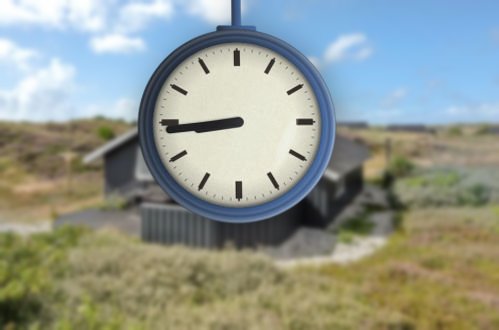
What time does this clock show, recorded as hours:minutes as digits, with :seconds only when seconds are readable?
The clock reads 8:44
